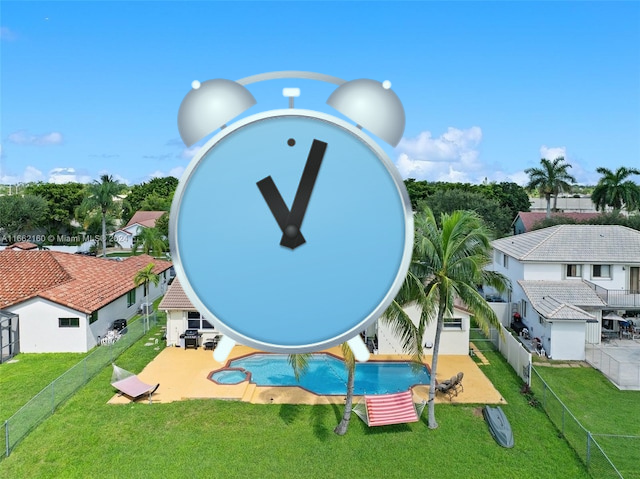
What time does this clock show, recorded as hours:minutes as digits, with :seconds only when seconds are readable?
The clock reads 11:03
